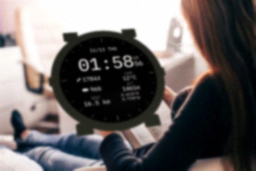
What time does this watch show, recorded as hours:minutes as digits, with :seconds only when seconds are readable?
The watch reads 1:58
